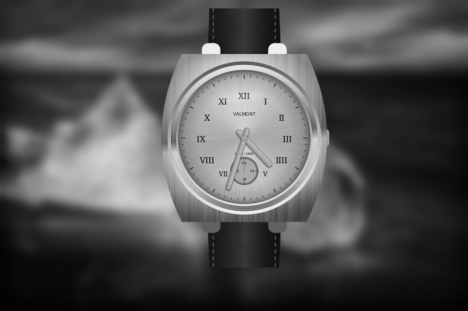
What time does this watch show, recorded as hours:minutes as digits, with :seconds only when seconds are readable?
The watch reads 4:33
